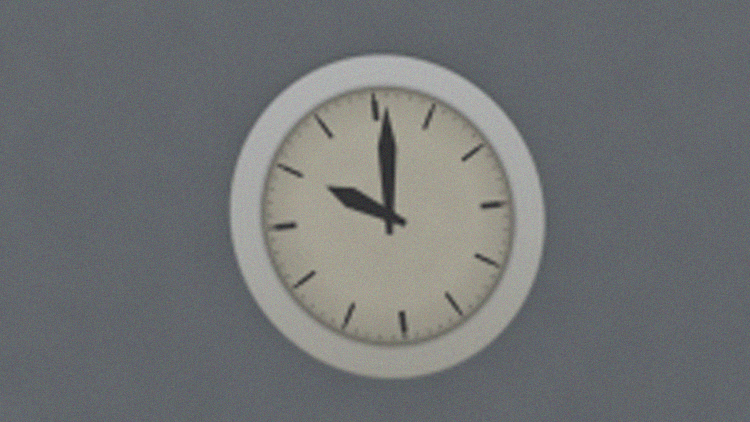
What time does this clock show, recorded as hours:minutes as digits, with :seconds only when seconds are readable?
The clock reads 10:01
